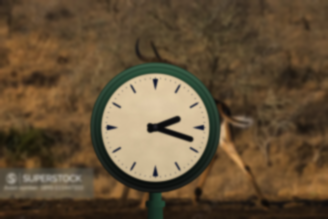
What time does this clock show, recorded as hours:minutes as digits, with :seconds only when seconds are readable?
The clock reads 2:18
